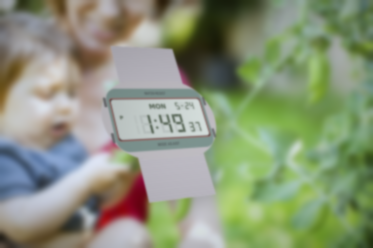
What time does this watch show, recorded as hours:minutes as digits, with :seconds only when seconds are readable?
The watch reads 1:49
